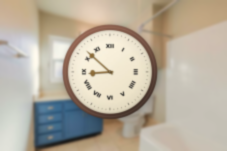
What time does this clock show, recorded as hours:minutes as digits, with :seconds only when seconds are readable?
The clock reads 8:52
